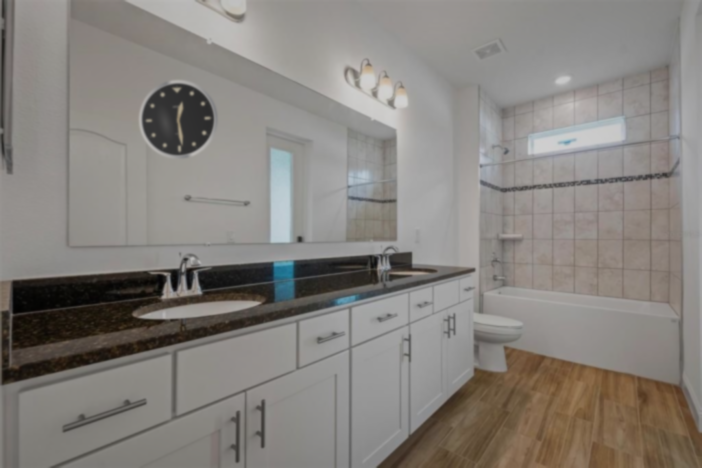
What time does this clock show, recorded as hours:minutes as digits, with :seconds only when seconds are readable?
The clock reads 12:29
